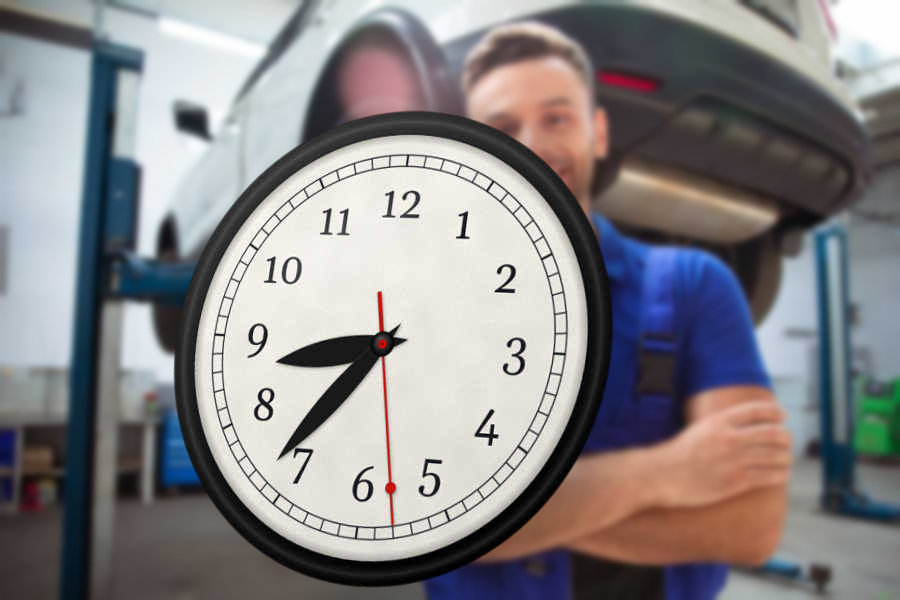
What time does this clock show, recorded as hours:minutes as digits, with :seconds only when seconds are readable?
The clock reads 8:36:28
